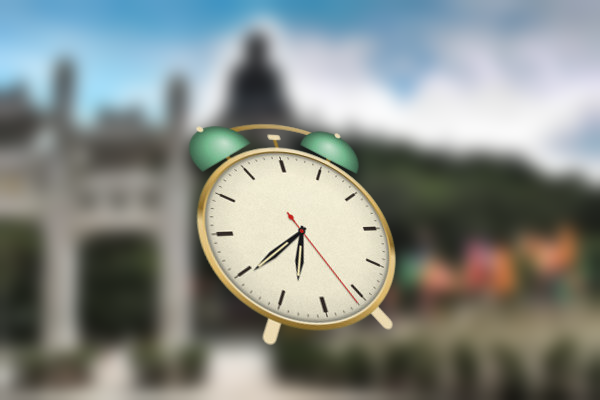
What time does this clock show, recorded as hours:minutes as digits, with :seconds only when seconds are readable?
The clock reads 6:39:26
